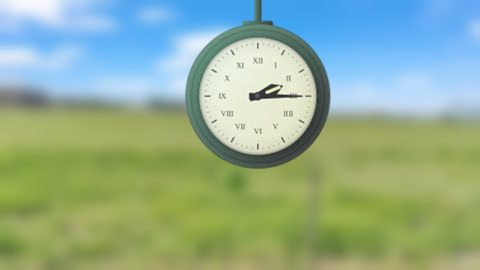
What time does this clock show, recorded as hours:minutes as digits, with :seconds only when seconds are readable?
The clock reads 2:15
